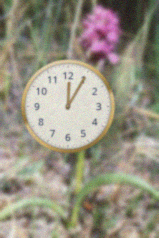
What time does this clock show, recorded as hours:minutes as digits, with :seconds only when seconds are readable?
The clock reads 12:05
